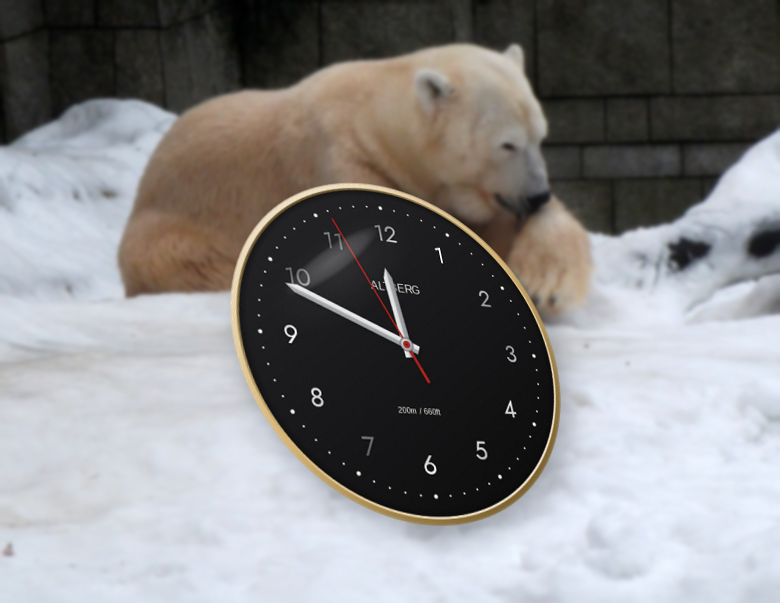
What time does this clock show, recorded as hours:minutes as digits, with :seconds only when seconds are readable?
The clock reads 11:48:56
